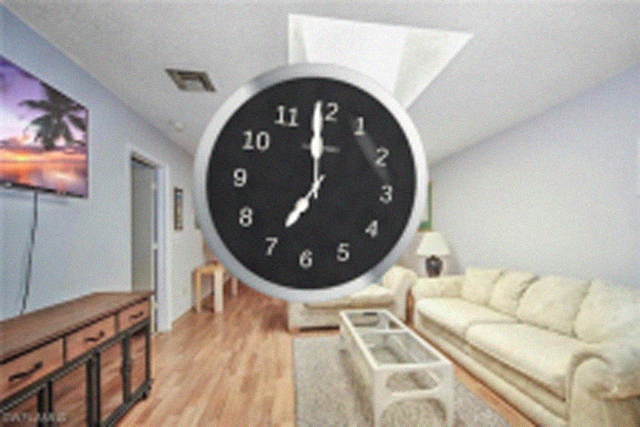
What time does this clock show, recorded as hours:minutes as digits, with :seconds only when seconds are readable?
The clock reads 6:59
